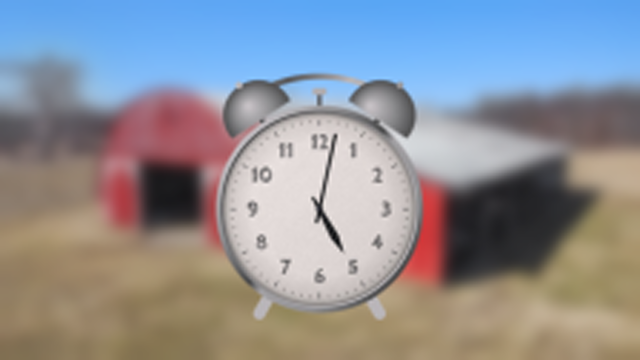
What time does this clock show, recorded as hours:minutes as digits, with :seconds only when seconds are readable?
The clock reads 5:02
